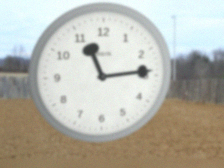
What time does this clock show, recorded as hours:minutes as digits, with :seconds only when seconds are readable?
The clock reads 11:14
